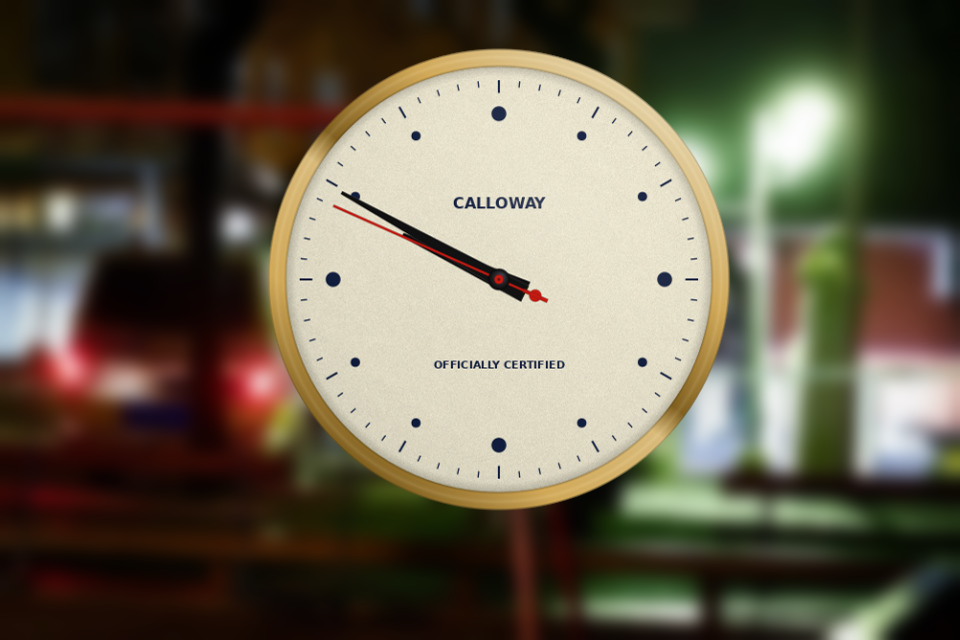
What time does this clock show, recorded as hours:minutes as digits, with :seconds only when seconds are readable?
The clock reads 9:49:49
